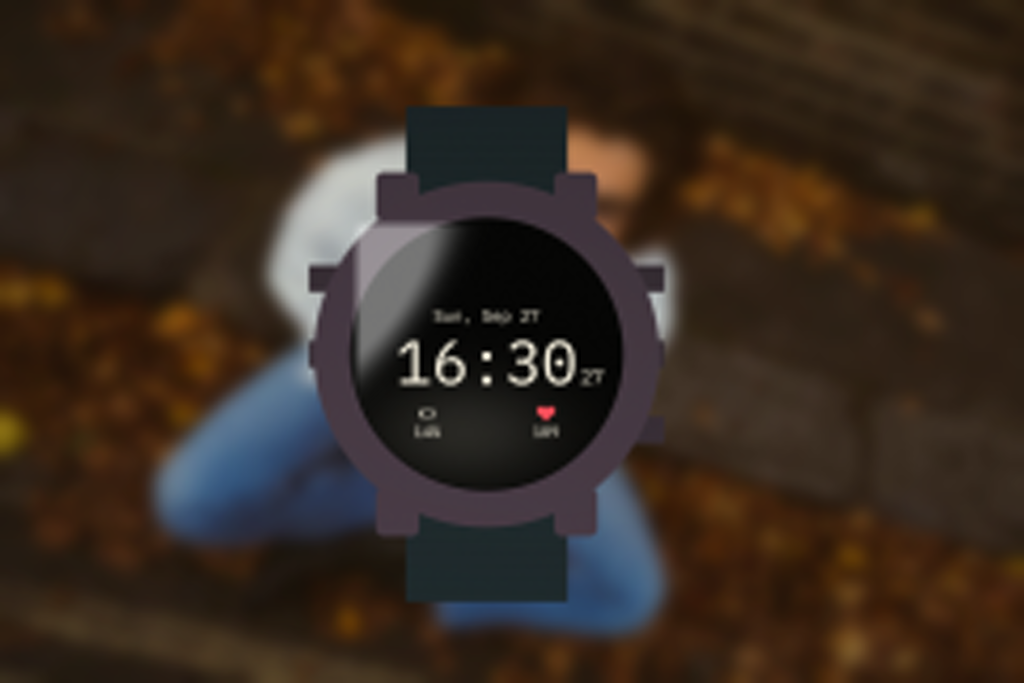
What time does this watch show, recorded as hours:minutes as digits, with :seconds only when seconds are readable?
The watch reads 16:30
